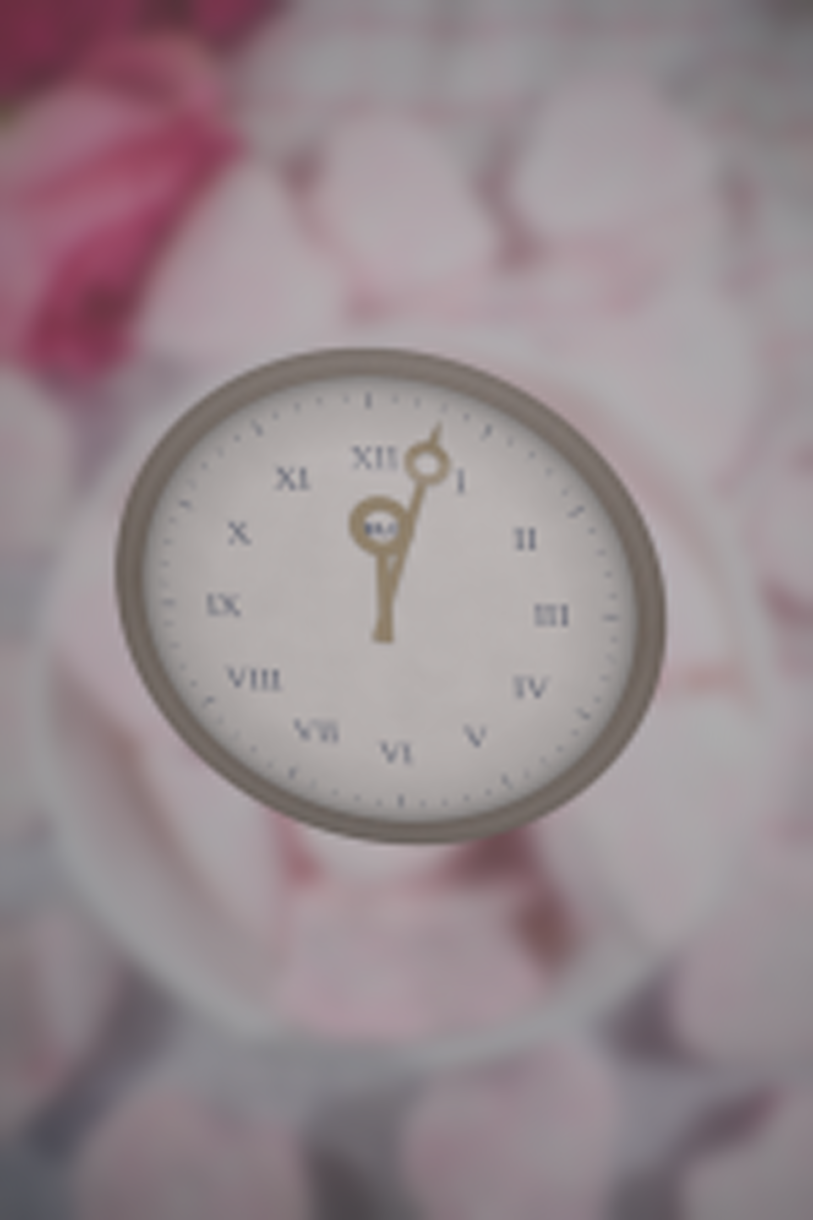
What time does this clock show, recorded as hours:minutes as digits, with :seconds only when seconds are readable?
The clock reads 12:03
